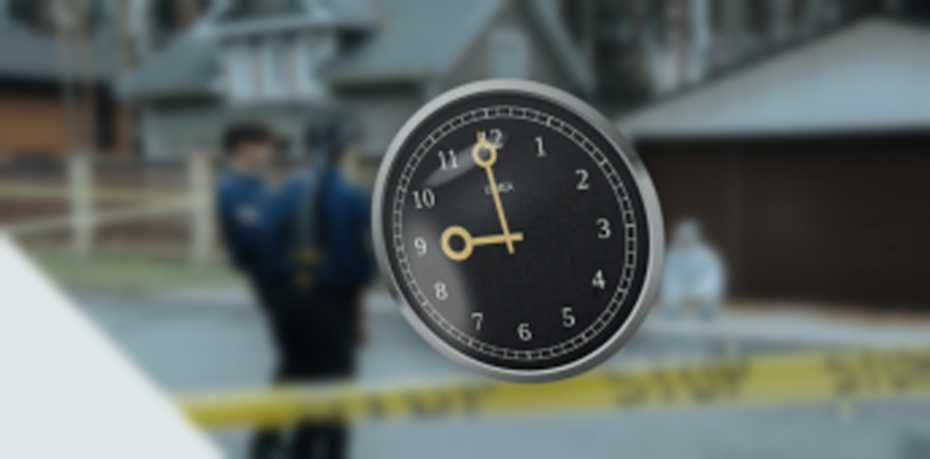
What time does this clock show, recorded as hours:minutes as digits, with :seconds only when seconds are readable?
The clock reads 8:59
